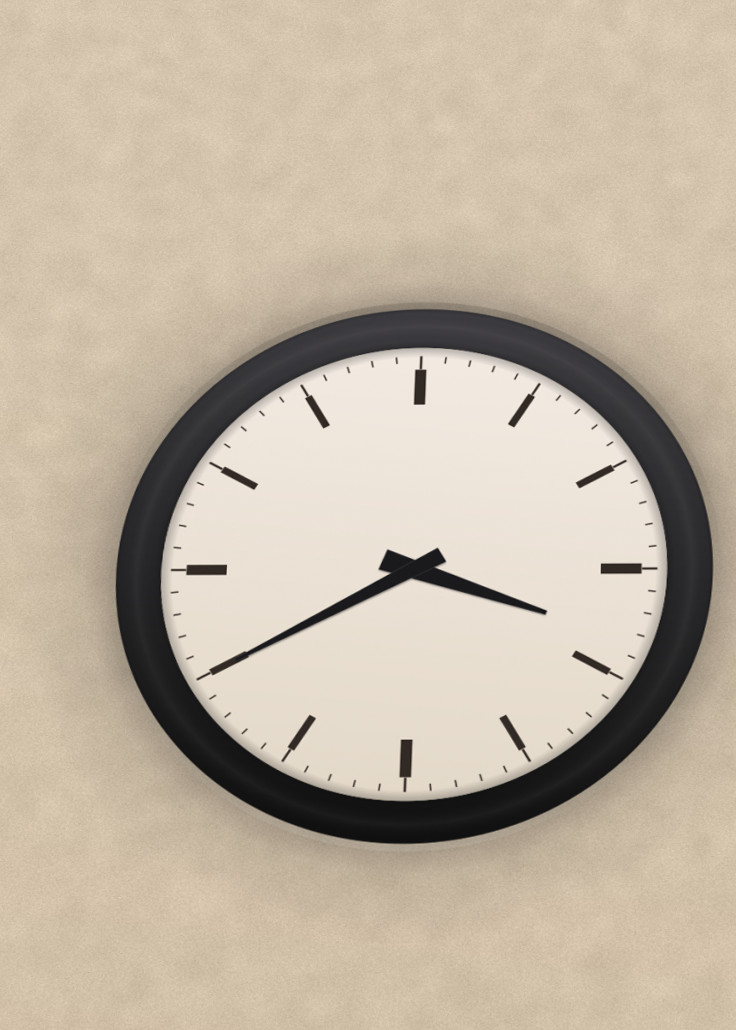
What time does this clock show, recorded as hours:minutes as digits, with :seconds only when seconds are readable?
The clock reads 3:40
